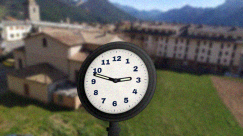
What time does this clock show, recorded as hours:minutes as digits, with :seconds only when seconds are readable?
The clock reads 2:48
